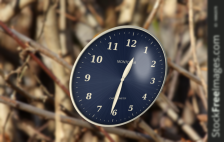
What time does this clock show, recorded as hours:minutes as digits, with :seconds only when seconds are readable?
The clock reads 12:31
